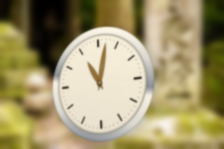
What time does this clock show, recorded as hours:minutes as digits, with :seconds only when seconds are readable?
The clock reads 11:02
